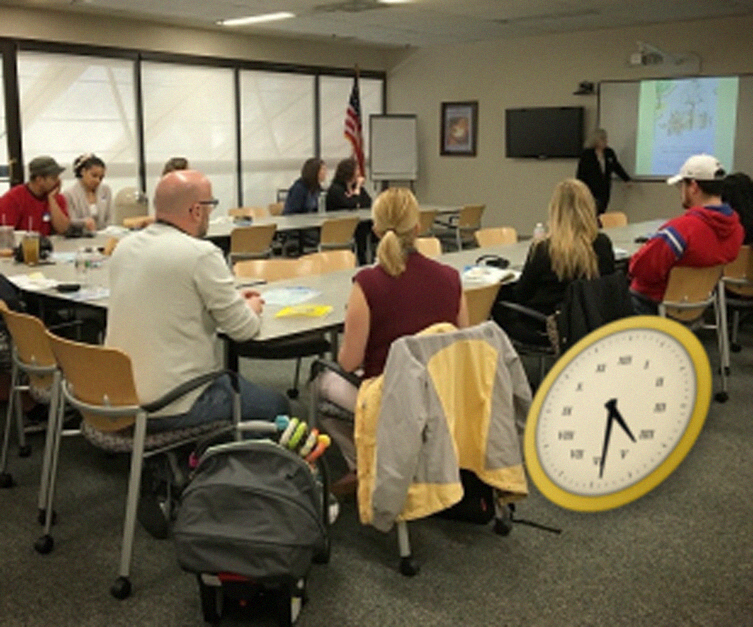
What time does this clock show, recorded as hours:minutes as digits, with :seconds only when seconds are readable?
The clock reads 4:29
